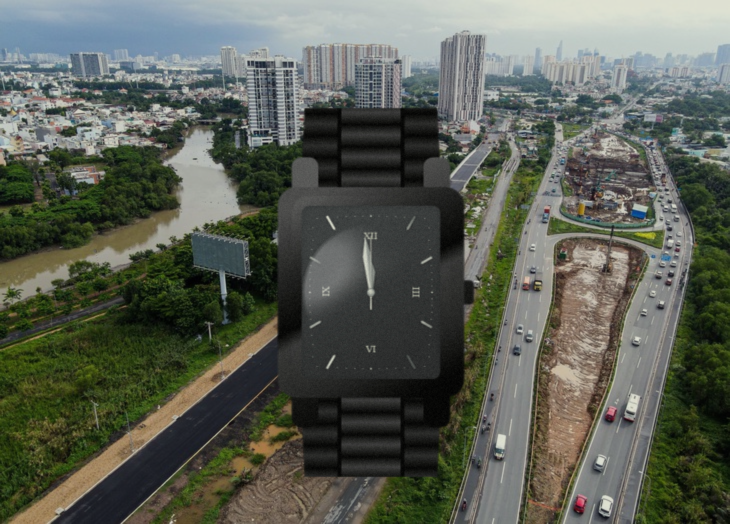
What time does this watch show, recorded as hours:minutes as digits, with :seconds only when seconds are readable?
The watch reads 11:59:00
